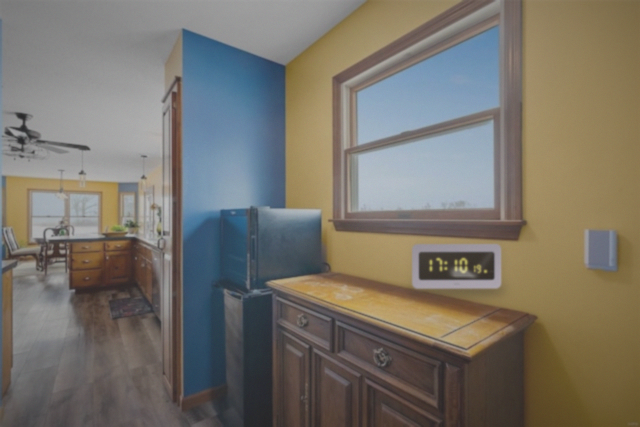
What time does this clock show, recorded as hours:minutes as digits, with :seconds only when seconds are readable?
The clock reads 17:10
